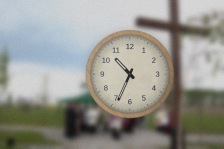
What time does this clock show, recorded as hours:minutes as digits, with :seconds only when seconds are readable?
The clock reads 10:34
